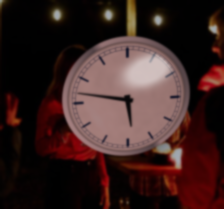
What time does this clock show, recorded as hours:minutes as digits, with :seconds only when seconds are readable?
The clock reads 5:47
